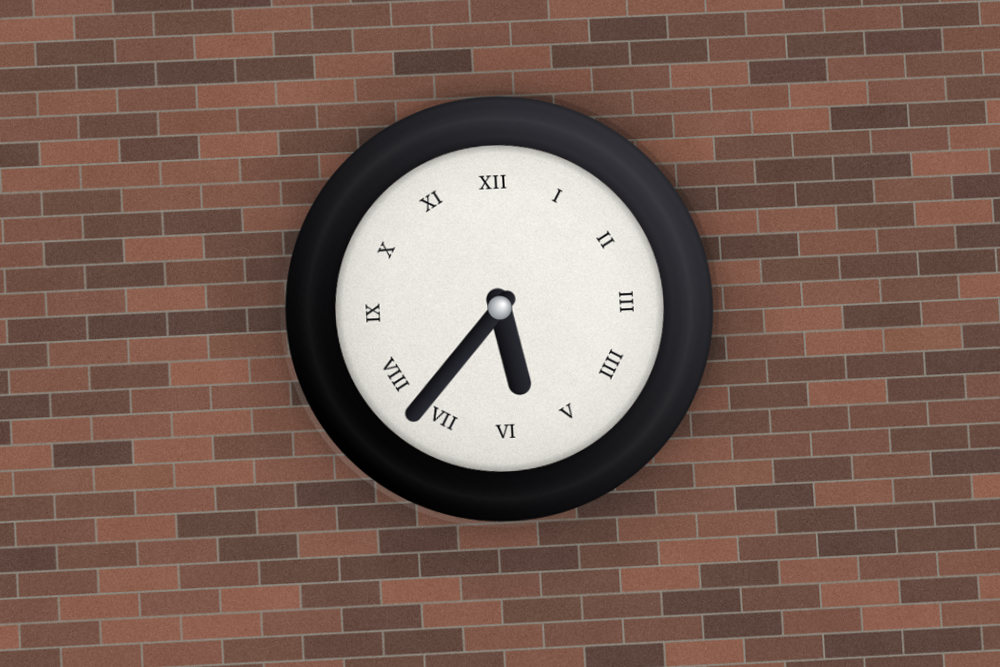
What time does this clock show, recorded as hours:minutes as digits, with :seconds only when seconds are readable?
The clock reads 5:37
